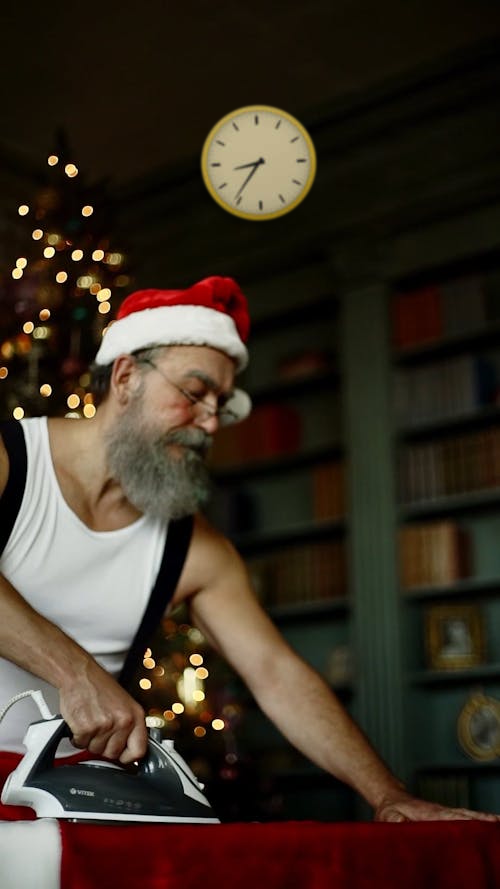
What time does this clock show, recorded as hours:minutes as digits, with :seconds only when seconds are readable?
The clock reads 8:36
